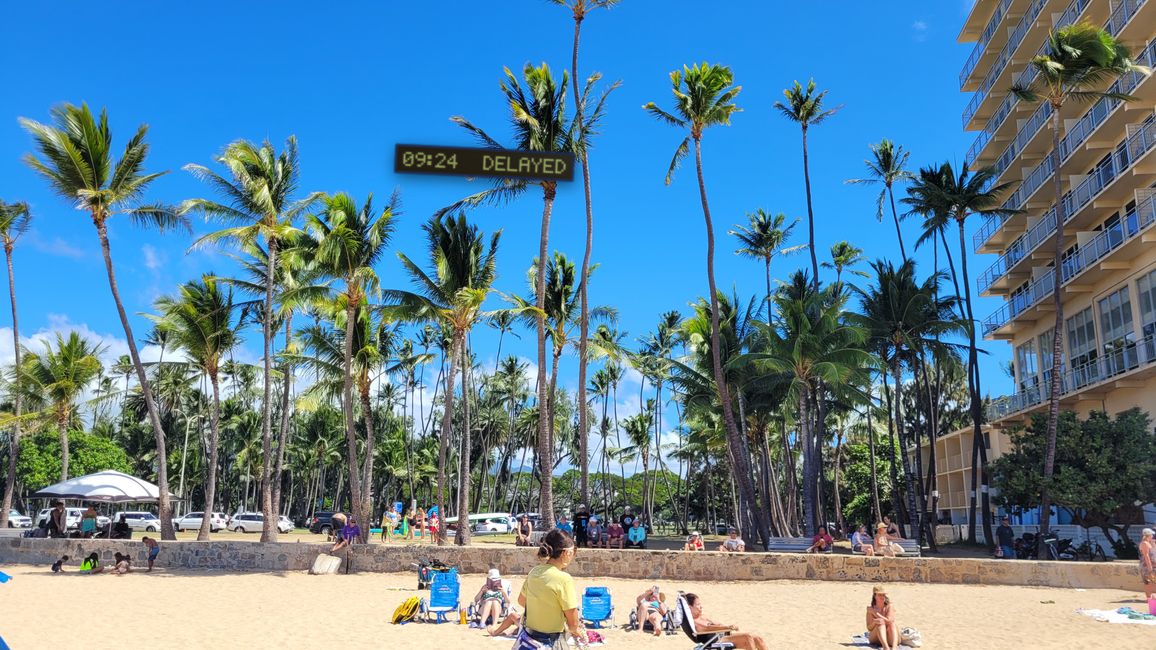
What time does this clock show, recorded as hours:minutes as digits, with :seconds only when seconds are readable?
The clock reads 9:24
